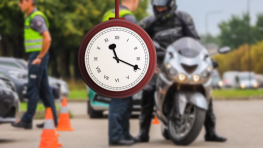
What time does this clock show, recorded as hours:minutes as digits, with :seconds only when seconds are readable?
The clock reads 11:19
